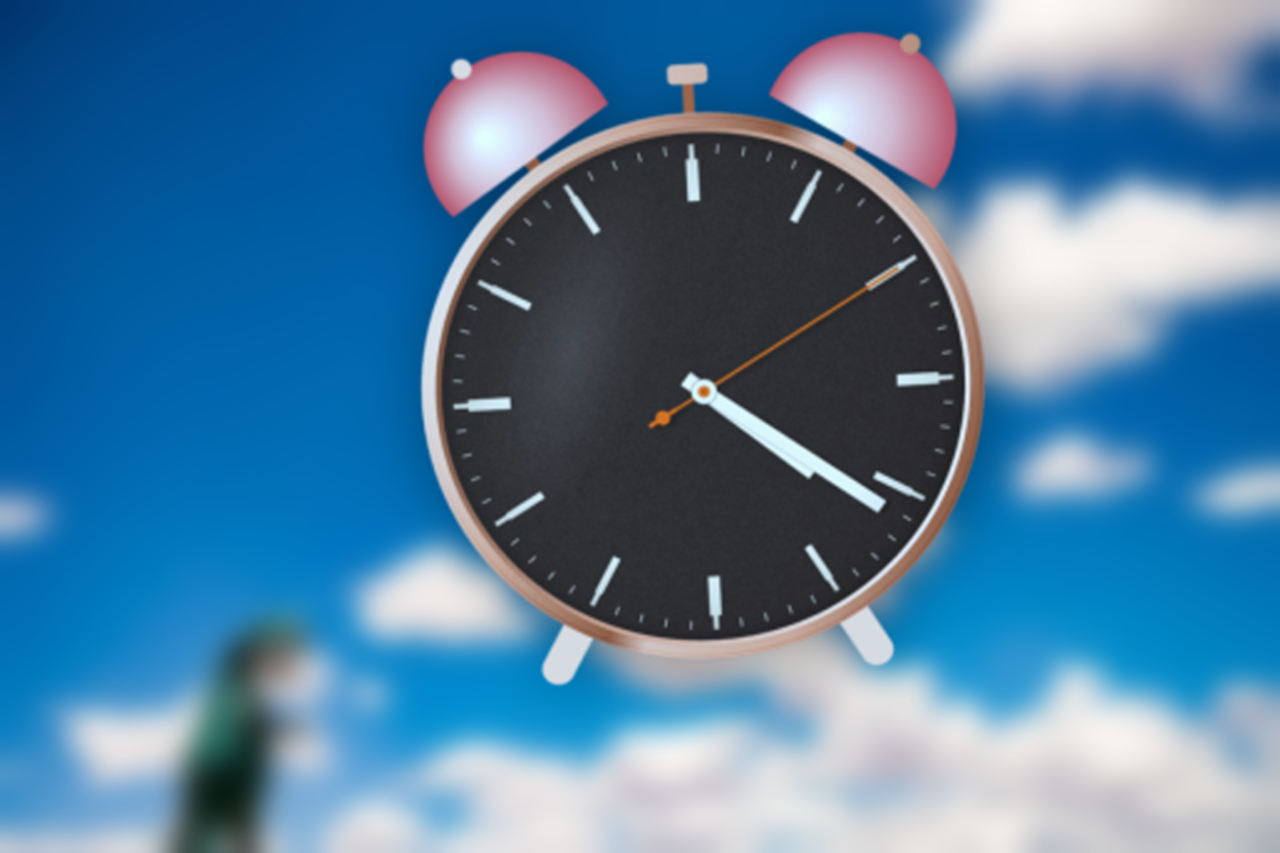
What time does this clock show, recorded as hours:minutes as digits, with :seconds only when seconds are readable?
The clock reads 4:21:10
